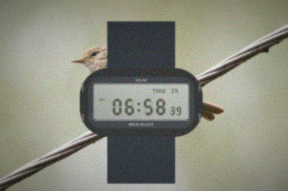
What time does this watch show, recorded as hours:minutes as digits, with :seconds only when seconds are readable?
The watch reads 6:58
